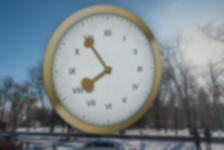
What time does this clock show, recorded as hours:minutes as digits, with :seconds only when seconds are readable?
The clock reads 7:54
